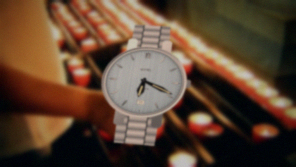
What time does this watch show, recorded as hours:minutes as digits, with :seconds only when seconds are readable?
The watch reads 6:19
